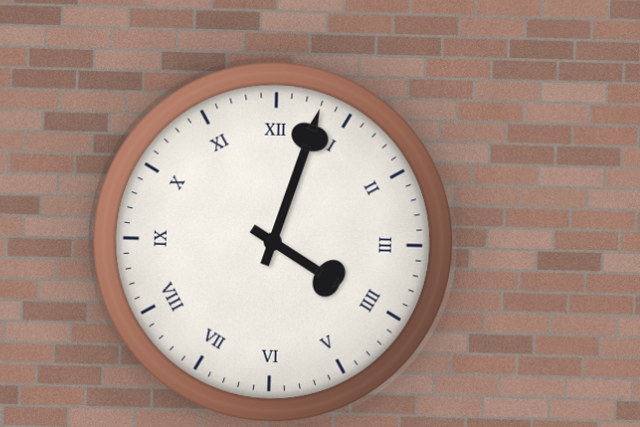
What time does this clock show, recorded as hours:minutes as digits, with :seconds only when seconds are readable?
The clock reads 4:03
